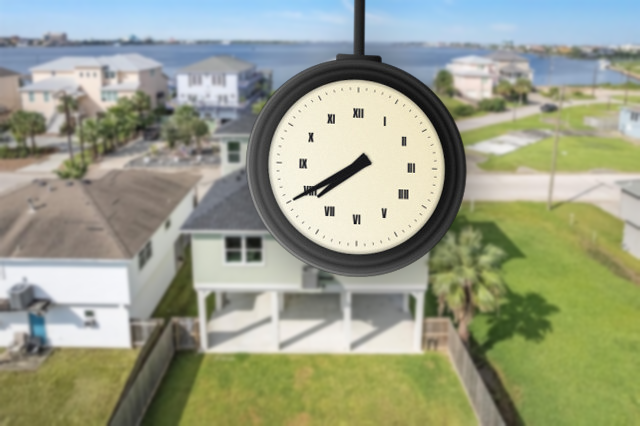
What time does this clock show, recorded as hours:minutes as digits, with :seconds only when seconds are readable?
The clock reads 7:40
